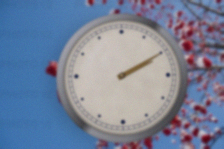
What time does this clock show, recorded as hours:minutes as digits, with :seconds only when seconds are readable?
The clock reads 2:10
